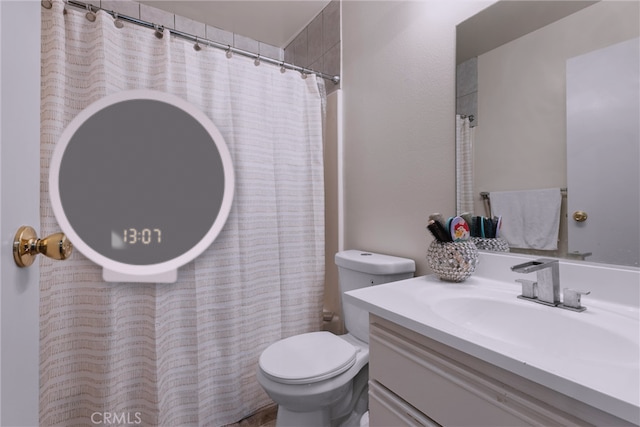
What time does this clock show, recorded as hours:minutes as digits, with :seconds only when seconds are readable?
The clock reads 13:07
